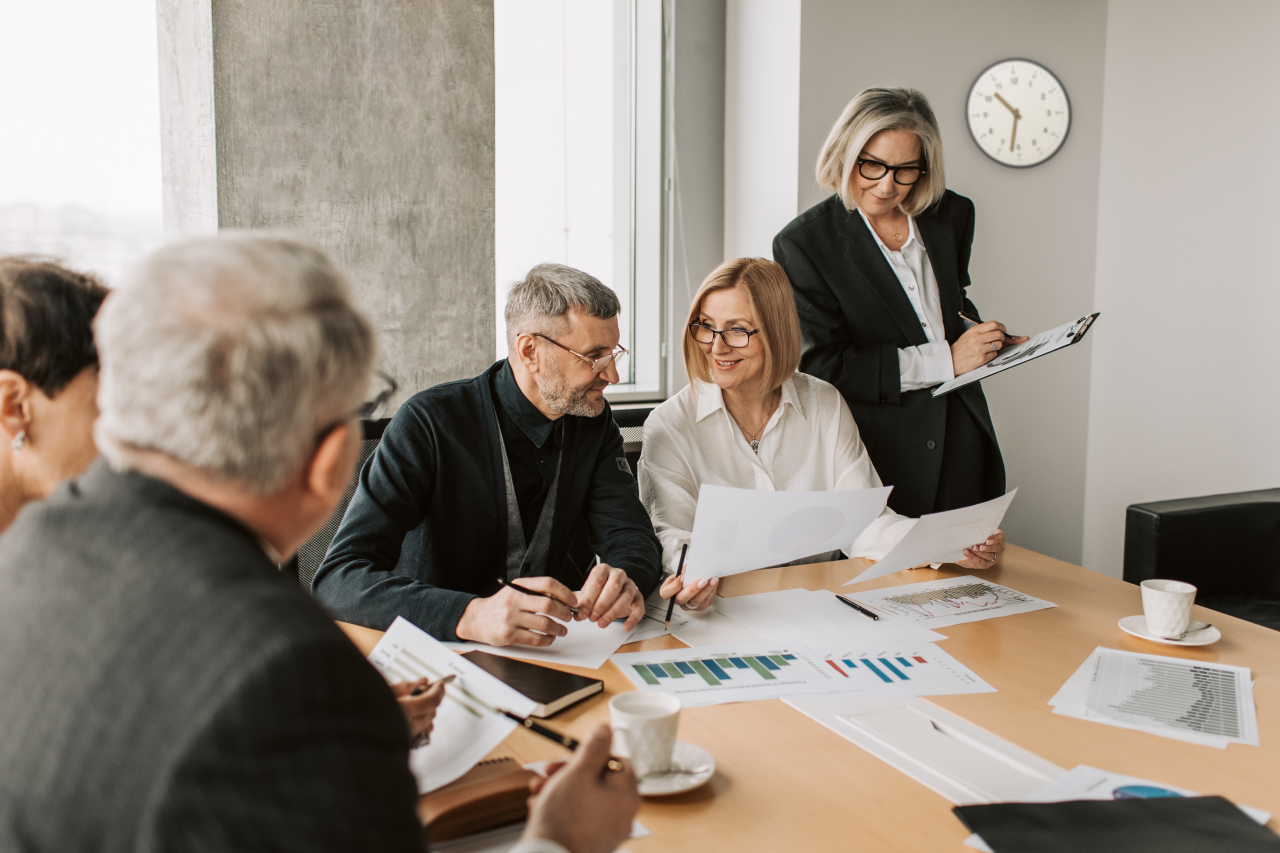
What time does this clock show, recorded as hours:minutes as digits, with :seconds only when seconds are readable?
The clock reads 10:32
